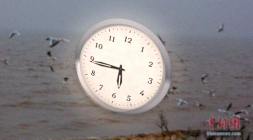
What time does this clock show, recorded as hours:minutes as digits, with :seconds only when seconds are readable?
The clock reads 5:44
